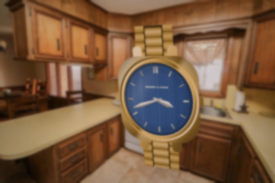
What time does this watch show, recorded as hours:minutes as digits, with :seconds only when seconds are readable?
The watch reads 3:42
